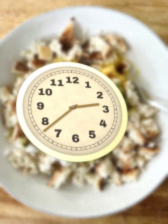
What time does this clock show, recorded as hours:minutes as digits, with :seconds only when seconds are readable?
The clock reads 2:38
